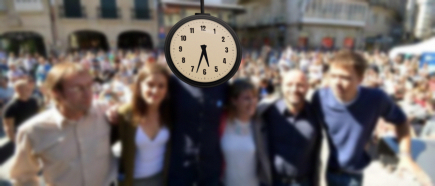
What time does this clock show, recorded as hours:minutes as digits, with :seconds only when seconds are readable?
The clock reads 5:33
